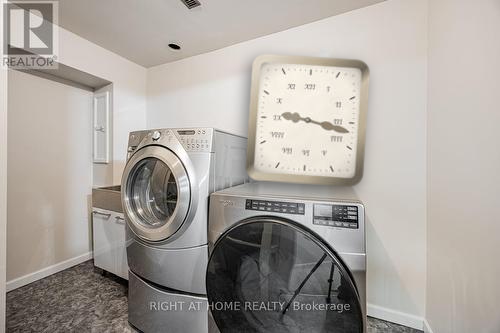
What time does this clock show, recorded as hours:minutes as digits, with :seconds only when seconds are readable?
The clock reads 9:17
